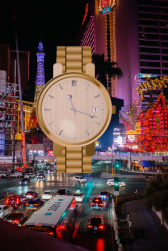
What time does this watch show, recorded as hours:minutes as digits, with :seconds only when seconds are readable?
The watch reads 11:18
